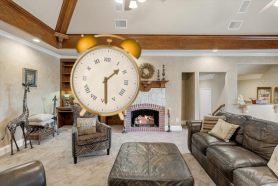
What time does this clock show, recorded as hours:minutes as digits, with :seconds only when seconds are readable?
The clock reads 1:29
